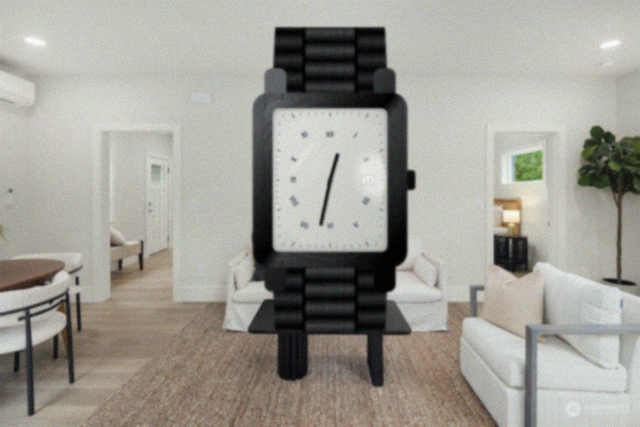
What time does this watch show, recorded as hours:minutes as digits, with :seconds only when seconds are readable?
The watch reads 12:32
